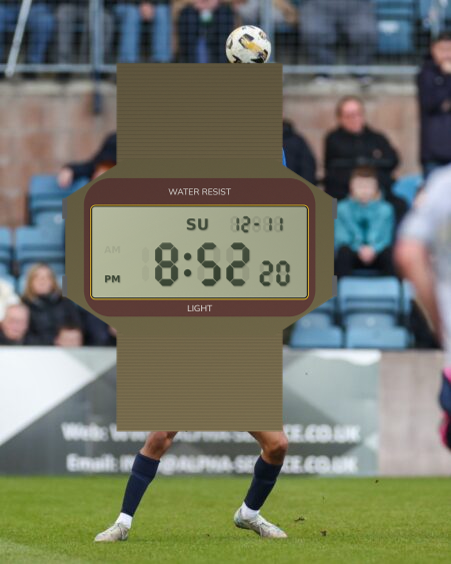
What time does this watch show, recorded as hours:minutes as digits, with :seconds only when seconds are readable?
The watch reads 8:52:20
